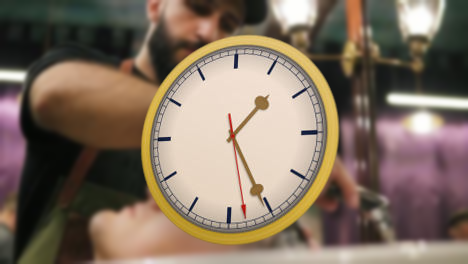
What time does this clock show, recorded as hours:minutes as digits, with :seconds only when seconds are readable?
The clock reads 1:25:28
